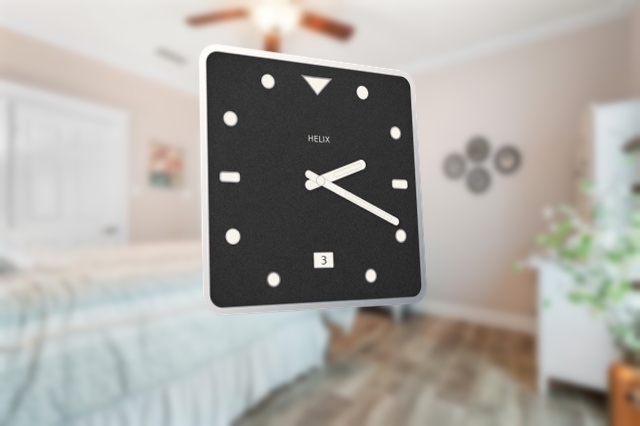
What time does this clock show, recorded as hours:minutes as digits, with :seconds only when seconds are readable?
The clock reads 2:19
